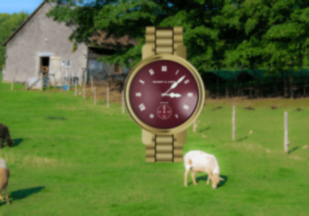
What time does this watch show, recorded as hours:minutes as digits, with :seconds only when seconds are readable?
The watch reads 3:08
